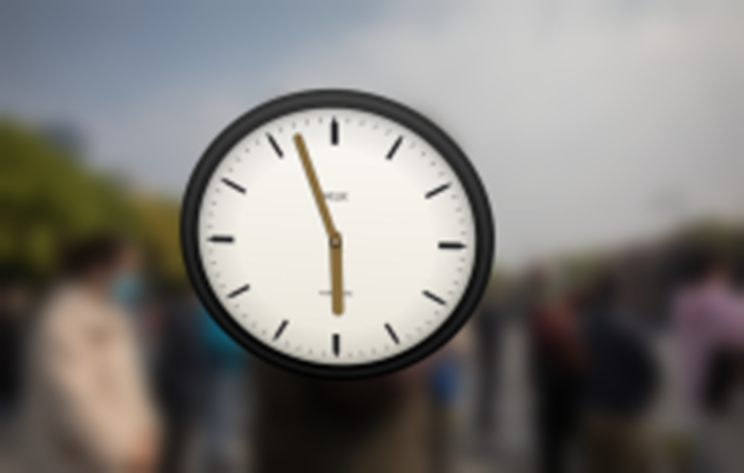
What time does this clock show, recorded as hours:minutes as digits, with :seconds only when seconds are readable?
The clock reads 5:57
